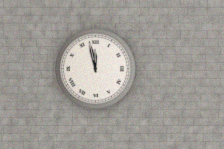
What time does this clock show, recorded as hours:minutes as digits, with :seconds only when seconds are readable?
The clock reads 11:58
